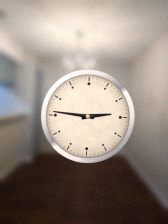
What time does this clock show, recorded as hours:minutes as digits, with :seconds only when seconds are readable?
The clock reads 2:46
